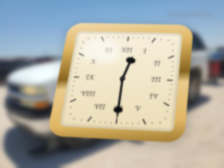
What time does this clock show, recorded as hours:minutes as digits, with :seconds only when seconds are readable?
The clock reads 12:30
